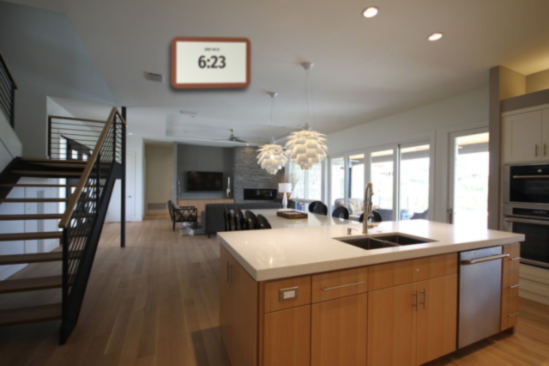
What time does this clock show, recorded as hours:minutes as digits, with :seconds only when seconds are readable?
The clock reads 6:23
